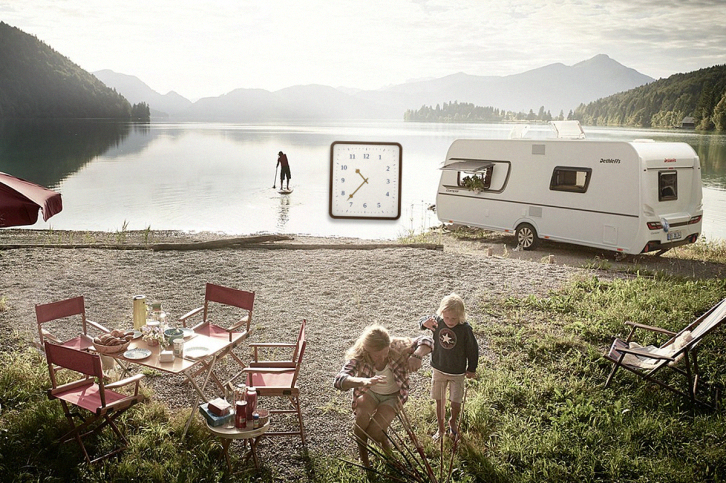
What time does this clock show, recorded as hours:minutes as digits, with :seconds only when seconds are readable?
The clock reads 10:37
